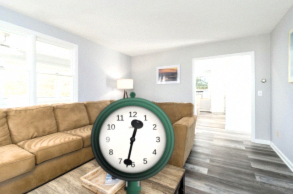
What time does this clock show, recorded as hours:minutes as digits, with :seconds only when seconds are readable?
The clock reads 12:32
